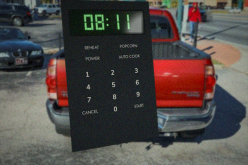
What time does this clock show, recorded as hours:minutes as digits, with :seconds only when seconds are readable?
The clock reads 8:11
